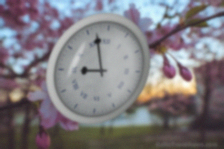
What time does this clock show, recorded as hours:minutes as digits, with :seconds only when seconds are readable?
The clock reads 8:57
